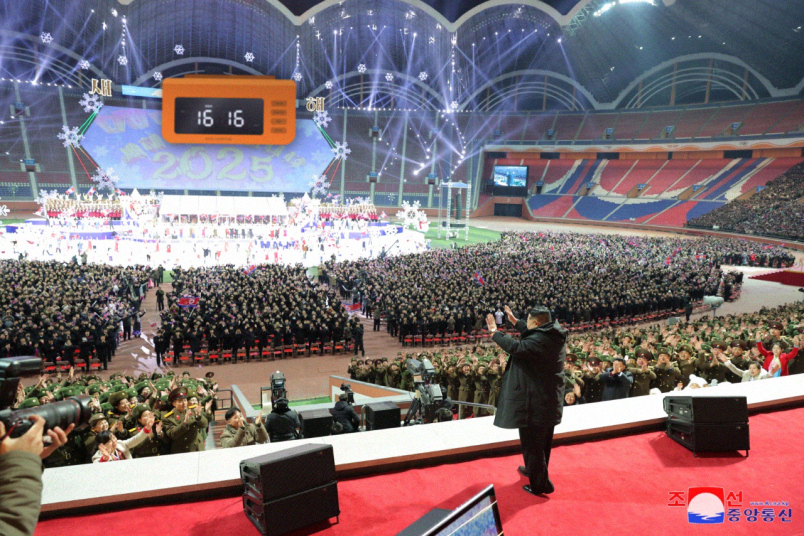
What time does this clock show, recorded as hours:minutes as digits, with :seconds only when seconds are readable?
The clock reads 16:16
